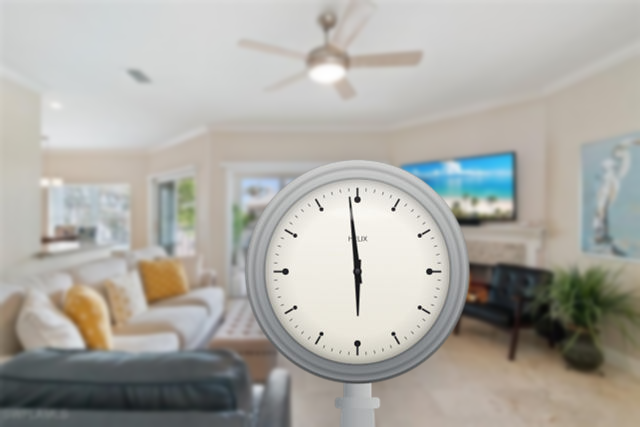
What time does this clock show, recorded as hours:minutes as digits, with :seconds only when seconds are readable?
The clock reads 5:59
